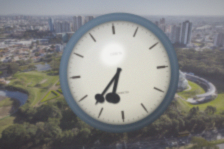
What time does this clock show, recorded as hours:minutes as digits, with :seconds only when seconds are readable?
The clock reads 6:37
